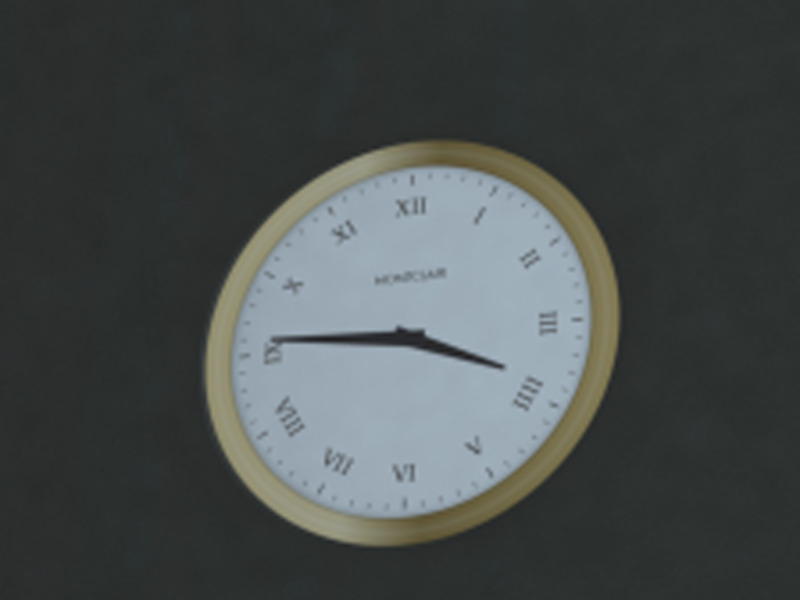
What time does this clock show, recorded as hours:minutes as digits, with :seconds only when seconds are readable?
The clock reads 3:46
